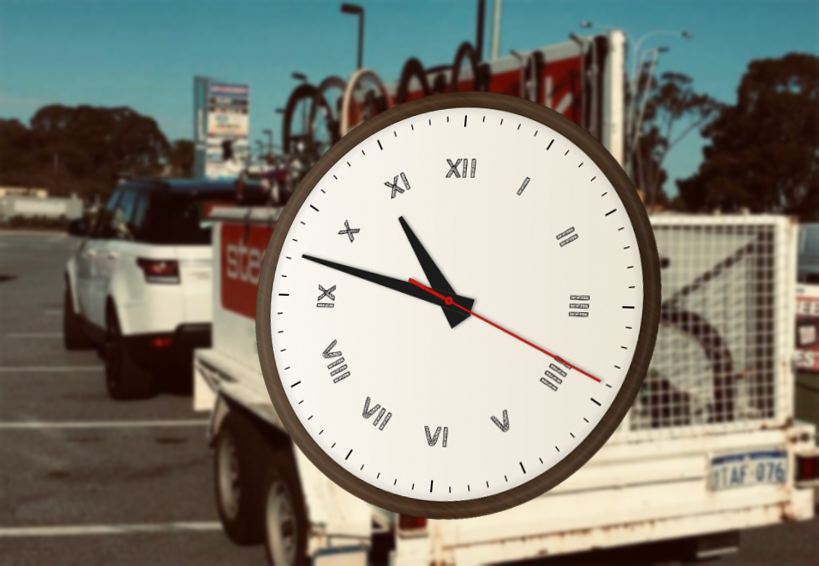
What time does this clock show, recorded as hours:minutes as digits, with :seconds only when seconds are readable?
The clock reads 10:47:19
